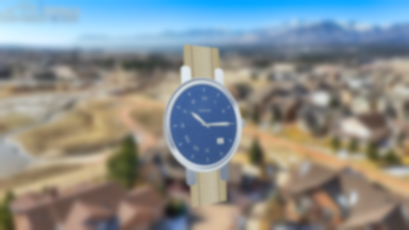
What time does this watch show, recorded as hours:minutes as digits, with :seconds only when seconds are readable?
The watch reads 10:15
